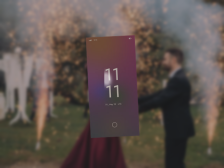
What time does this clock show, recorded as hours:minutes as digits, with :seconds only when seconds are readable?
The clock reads 11:11
